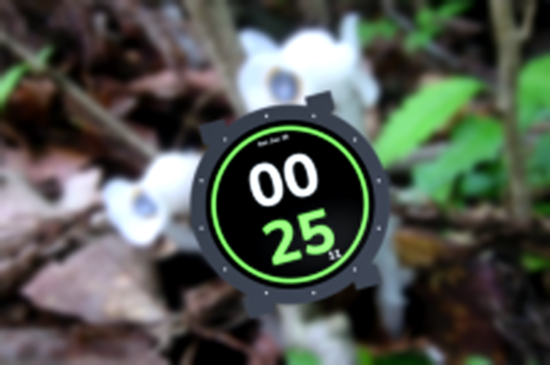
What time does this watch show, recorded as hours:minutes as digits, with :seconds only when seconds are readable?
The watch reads 0:25
